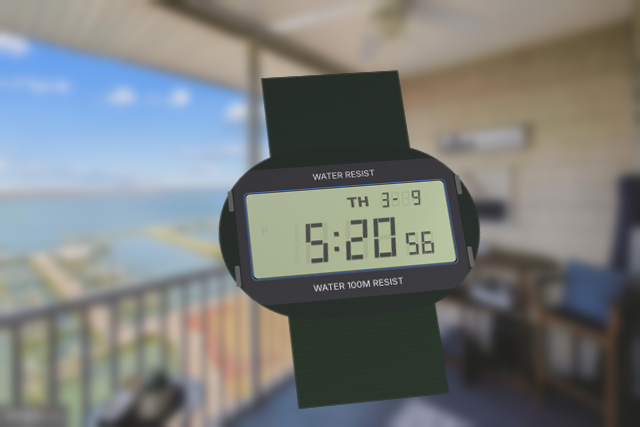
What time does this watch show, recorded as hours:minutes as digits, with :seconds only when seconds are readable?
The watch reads 5:20:56
